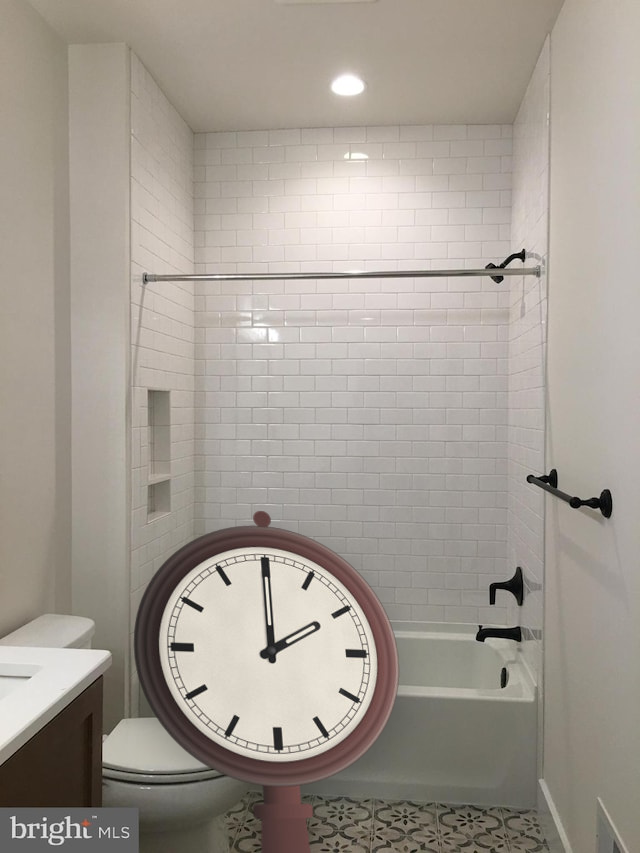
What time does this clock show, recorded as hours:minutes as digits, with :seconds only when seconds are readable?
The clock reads 2:00
